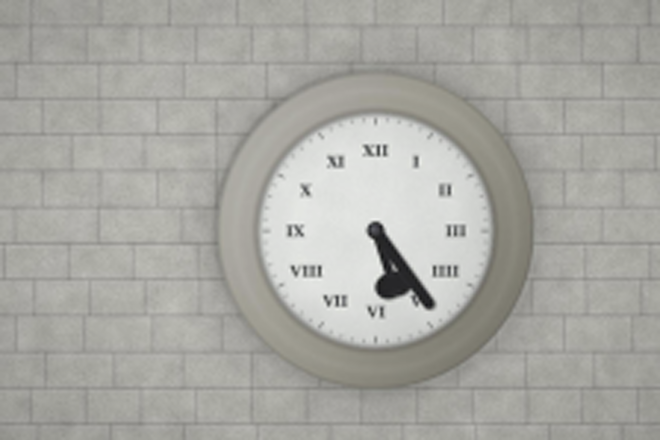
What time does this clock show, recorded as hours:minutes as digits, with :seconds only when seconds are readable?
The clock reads 5:24
